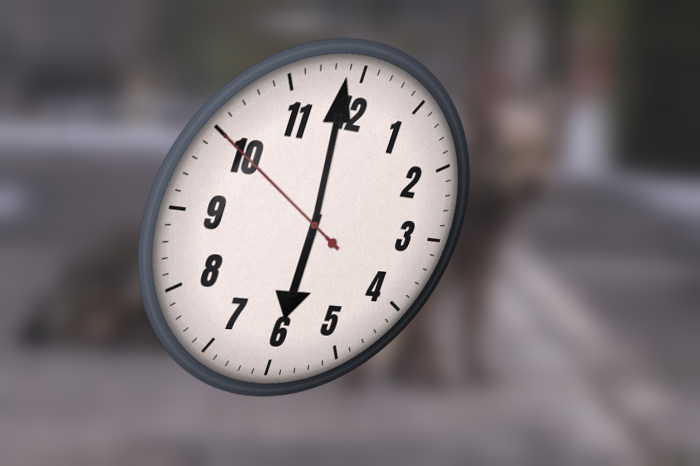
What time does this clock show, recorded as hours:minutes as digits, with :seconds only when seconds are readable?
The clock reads 5:58:50
